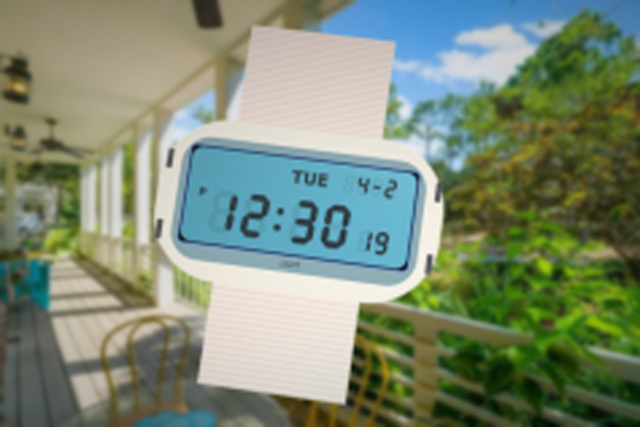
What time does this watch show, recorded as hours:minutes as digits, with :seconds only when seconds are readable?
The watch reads 12:30:19
